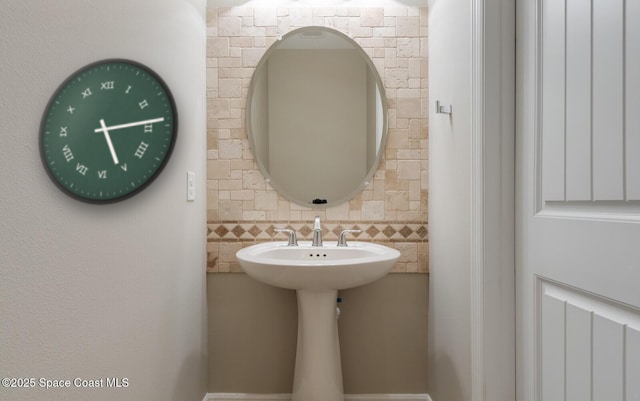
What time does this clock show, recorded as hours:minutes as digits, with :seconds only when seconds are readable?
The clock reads 5:14
